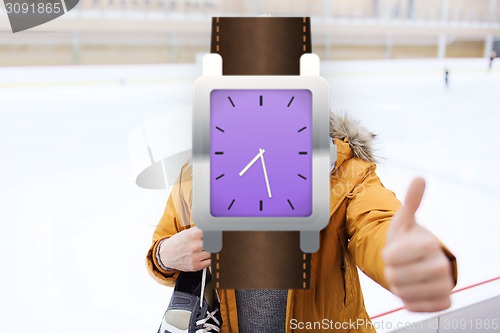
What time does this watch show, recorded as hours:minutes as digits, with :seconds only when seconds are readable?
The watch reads 7:28
